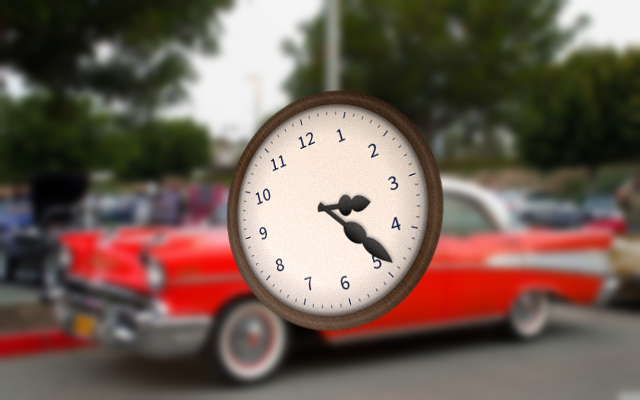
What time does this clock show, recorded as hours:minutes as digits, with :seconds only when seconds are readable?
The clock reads 3:24
